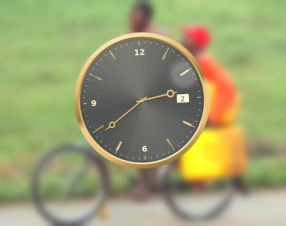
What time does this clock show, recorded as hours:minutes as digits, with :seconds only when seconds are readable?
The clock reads 2:39
